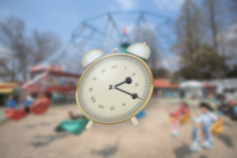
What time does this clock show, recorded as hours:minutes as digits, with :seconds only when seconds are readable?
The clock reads 2:20
